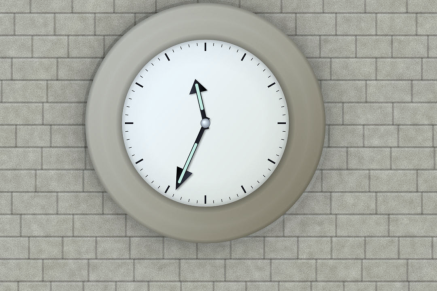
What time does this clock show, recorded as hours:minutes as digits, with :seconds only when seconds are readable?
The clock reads 11:34
